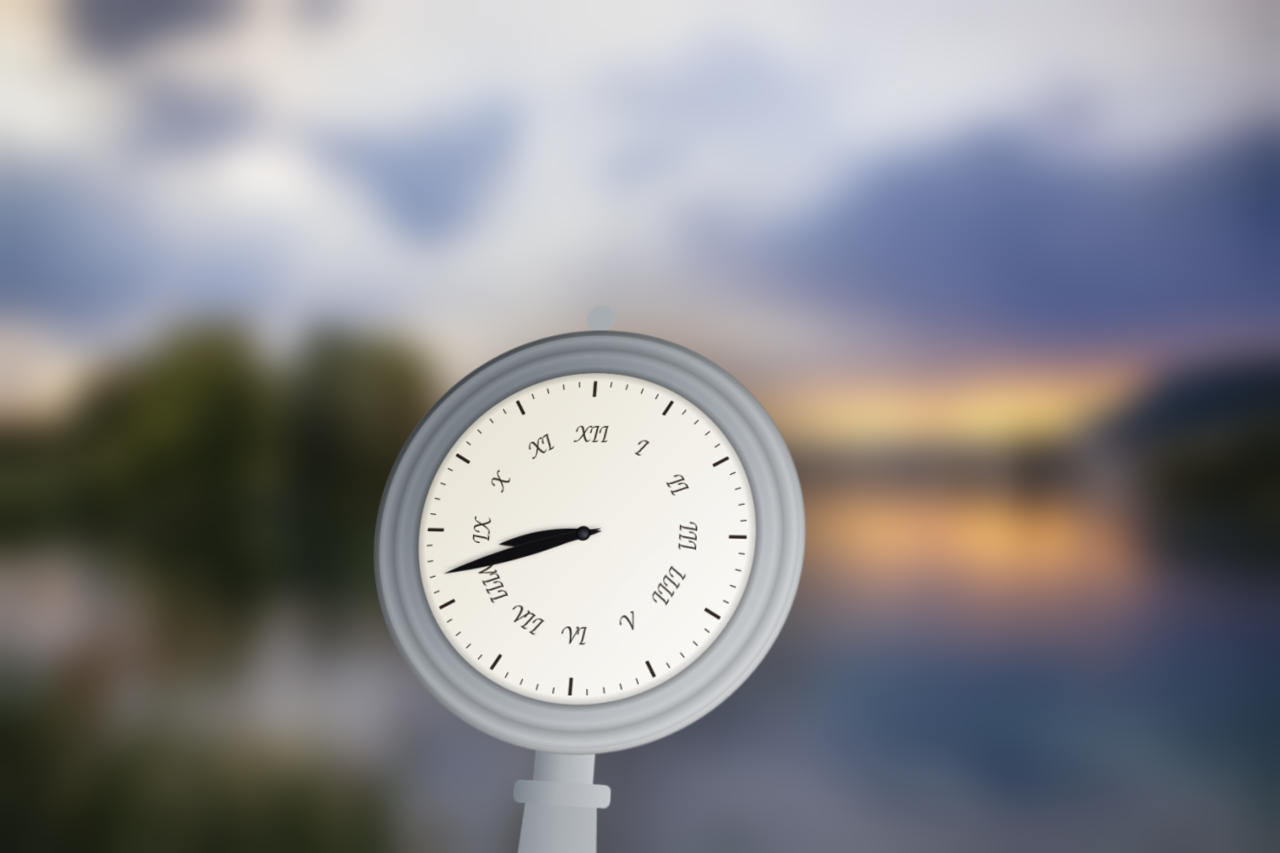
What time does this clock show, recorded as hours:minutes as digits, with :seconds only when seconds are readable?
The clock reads 8:42
